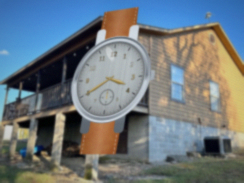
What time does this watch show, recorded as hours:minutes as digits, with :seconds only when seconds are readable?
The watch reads 3:40
